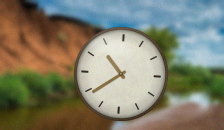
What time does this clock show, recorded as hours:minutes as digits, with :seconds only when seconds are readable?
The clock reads 10:39
